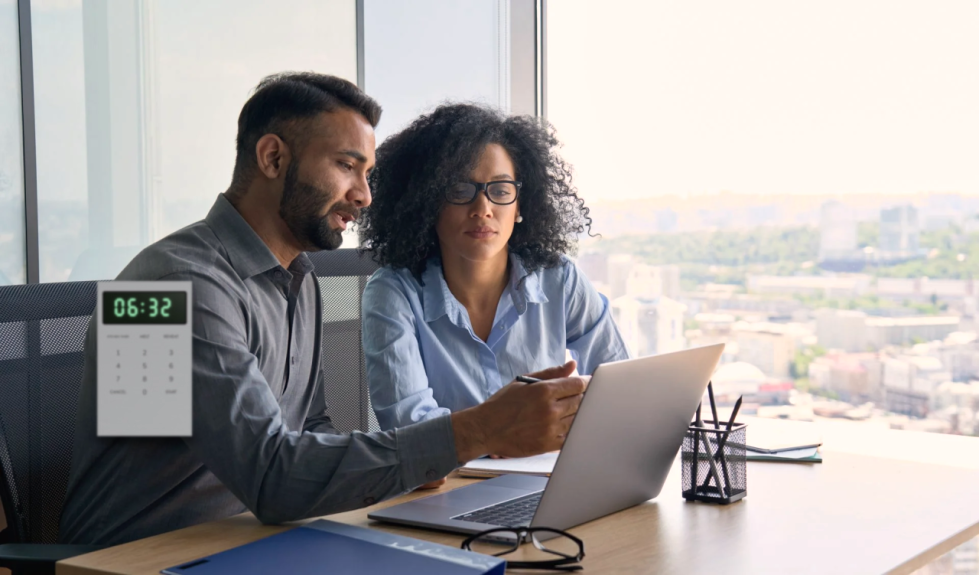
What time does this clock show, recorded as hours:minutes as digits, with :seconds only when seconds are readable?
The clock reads 6:32
